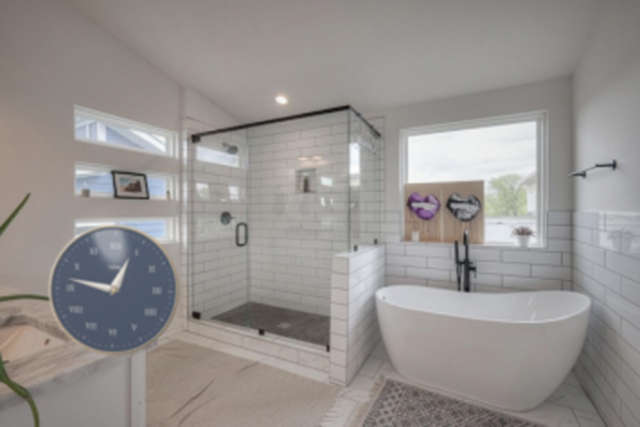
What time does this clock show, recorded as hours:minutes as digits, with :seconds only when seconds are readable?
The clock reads 12:47
